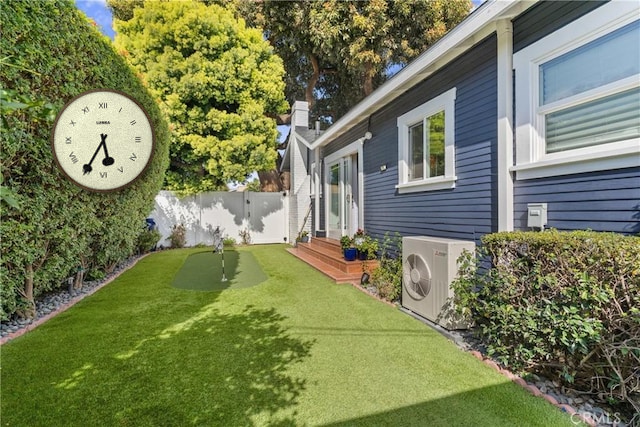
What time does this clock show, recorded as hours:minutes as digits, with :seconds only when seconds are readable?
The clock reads 5:35
